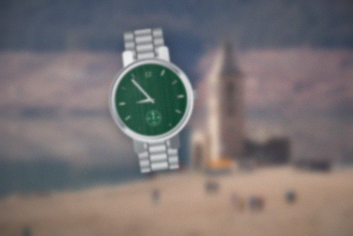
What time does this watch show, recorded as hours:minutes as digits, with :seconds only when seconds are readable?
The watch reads 8:54
